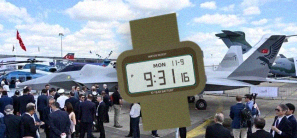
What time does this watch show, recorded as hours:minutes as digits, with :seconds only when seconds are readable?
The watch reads 9:31:16
